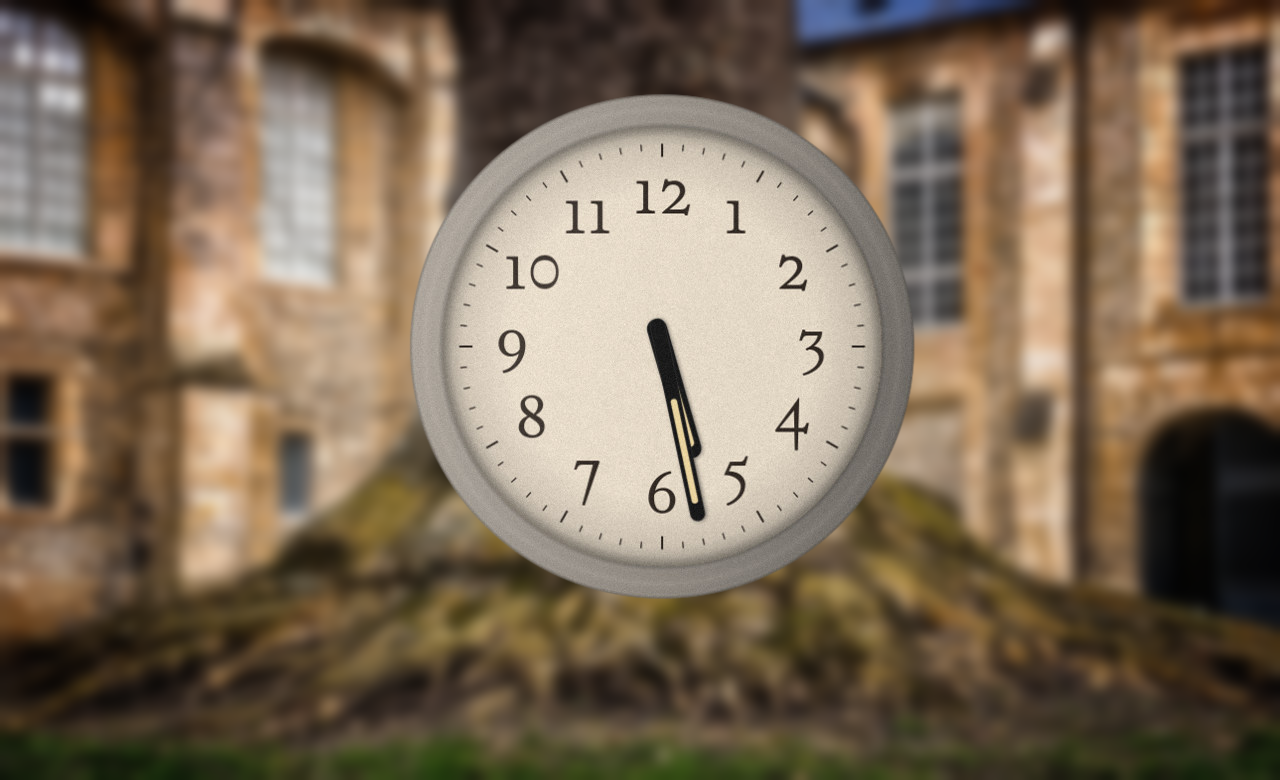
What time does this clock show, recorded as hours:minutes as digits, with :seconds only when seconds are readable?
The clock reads 5:28
